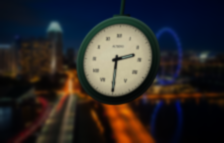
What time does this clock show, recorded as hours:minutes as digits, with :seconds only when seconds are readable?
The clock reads 2:30
